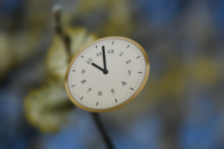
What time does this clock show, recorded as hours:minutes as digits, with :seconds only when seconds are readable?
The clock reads 9:57
